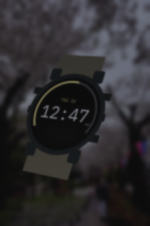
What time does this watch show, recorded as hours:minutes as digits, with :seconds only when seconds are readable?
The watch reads 12:47
